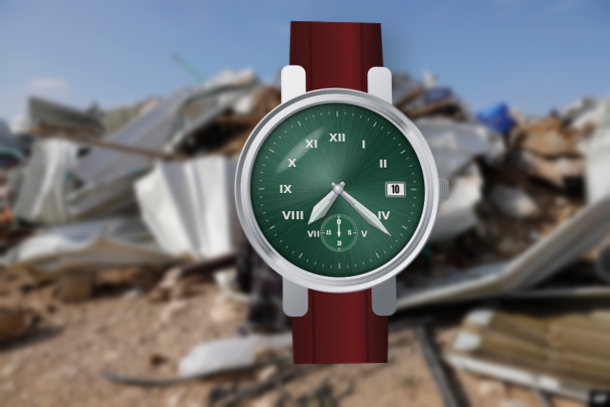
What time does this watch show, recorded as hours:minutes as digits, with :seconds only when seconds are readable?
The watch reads 7:22
